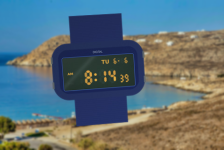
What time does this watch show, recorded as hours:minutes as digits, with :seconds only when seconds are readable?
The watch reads 8:14:39
